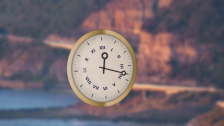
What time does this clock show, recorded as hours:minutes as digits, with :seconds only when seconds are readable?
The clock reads 12:18
